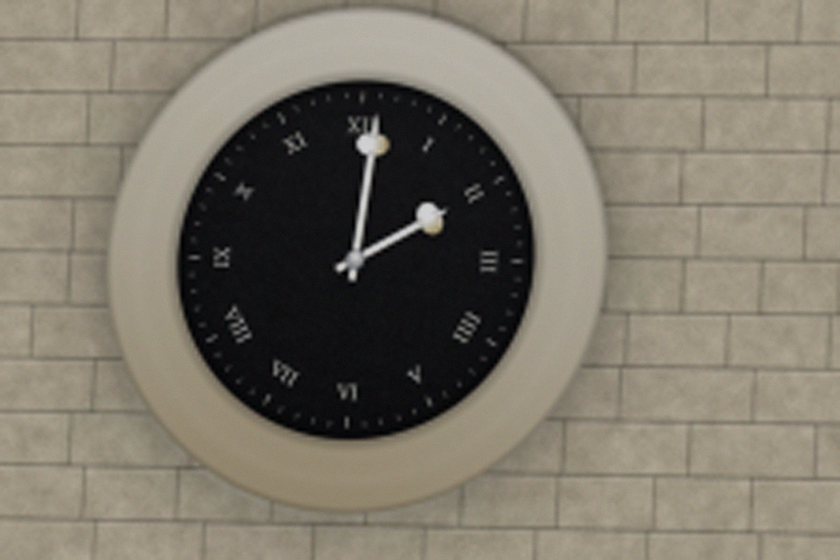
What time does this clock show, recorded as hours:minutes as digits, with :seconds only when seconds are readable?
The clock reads 2:01
